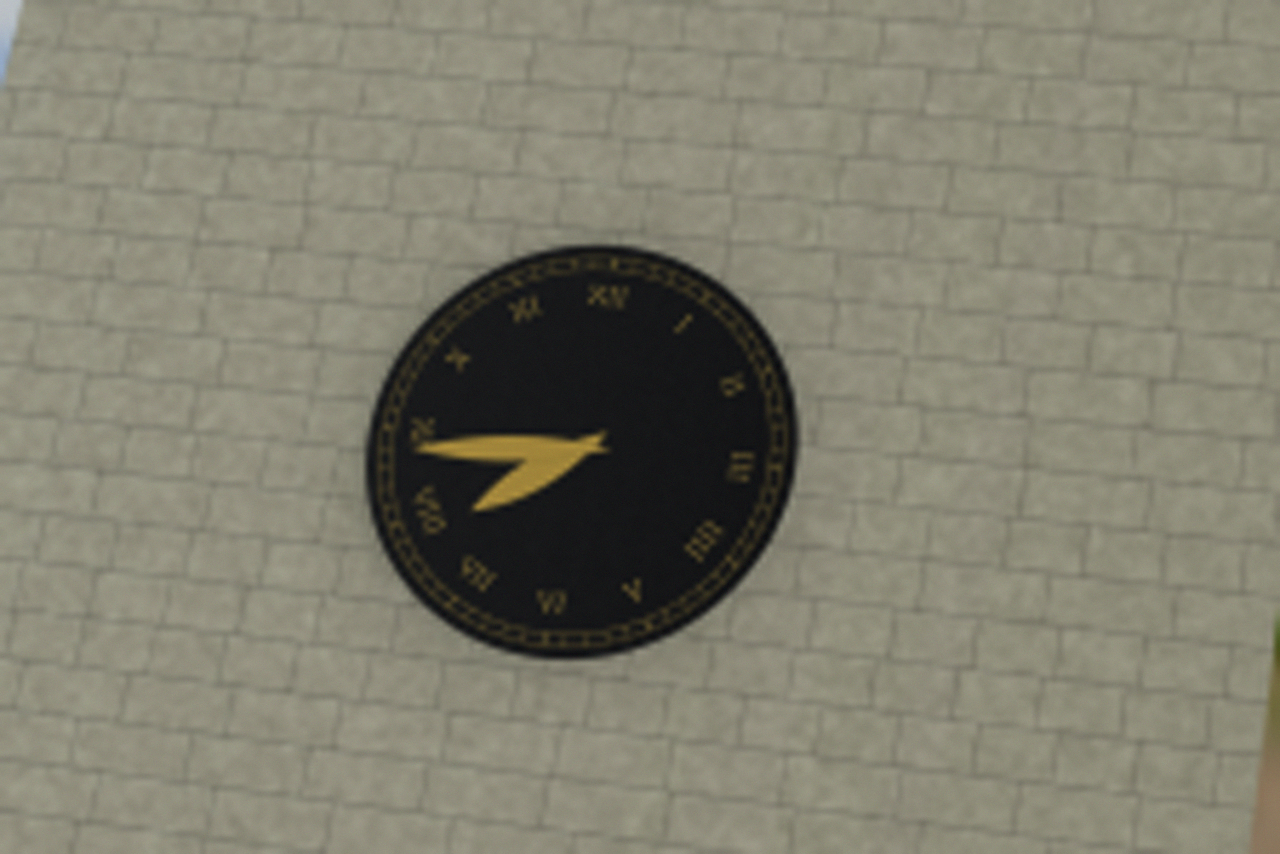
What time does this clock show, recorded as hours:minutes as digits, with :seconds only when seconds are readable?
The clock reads 7:44
